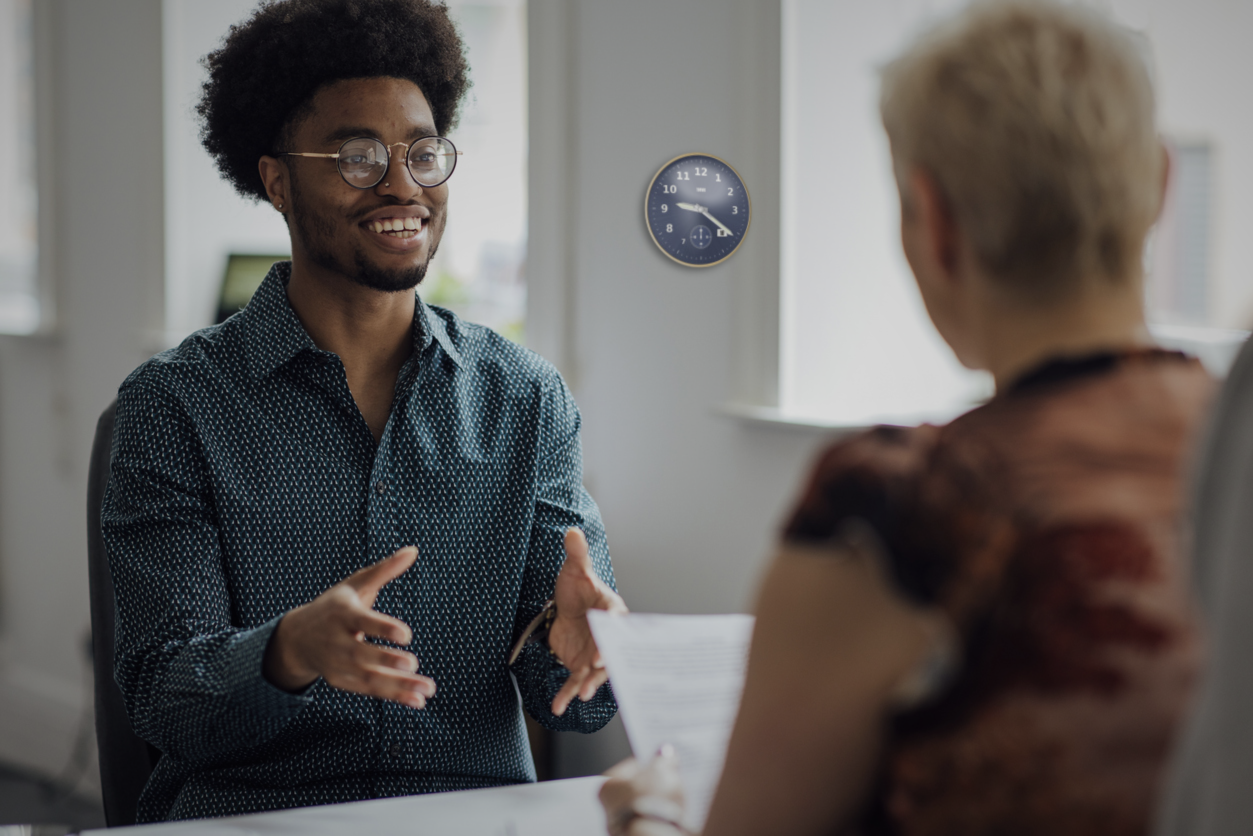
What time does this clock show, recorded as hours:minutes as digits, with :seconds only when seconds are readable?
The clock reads 9:21
